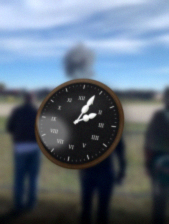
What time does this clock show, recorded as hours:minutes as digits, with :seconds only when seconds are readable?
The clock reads 2:04
